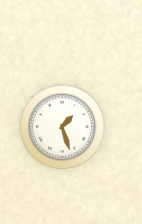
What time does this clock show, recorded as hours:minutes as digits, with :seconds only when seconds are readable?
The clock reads 1:27
